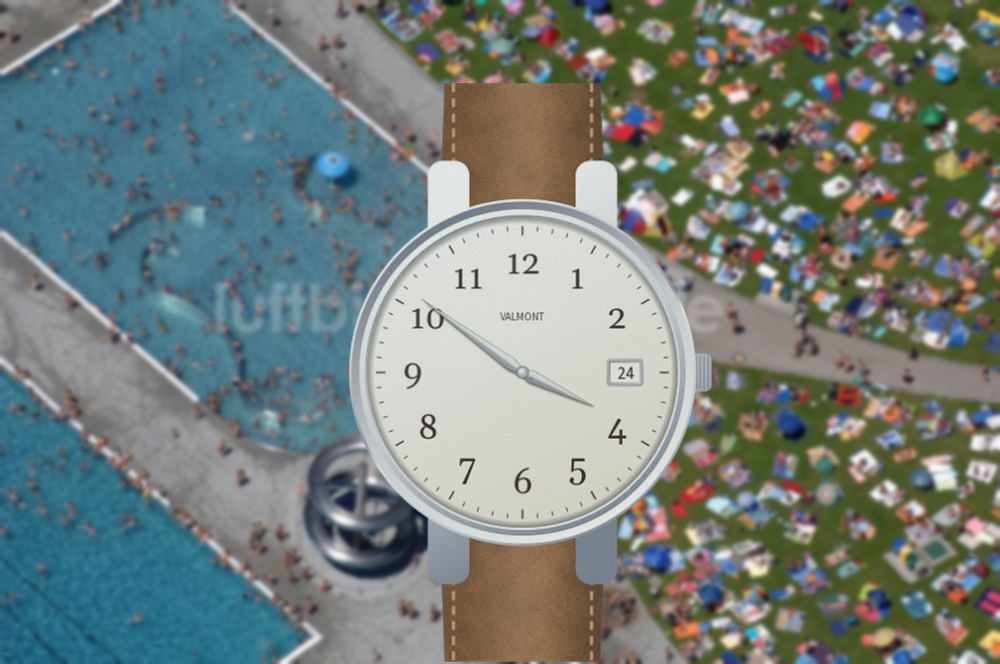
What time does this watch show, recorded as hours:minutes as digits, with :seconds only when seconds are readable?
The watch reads 3:51
